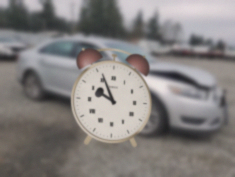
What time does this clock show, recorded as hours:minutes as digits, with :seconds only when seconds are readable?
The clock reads 9:56
